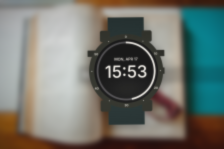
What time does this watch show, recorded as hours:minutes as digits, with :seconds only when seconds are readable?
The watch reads 15:53
